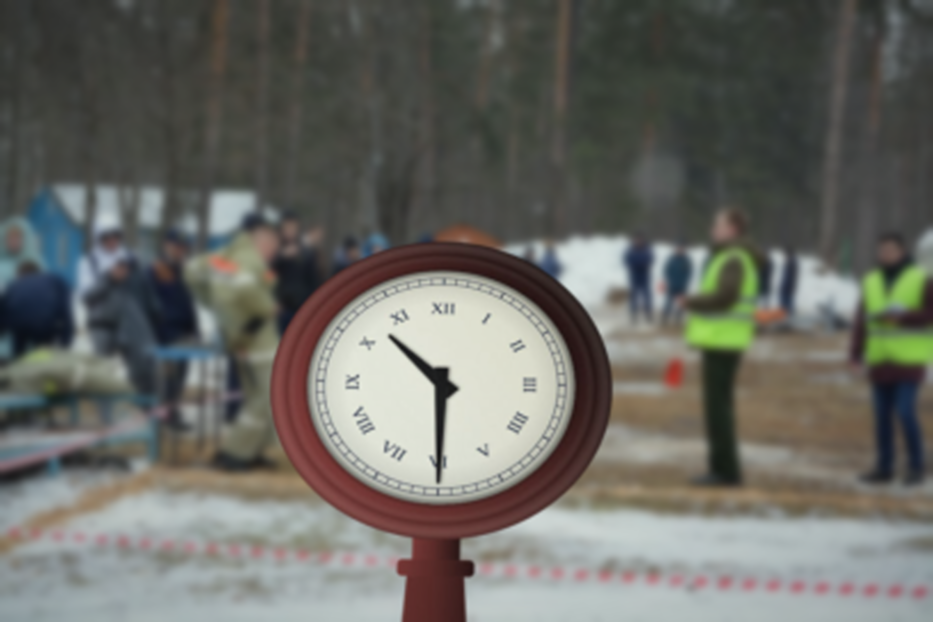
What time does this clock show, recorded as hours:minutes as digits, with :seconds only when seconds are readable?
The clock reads 10:30
